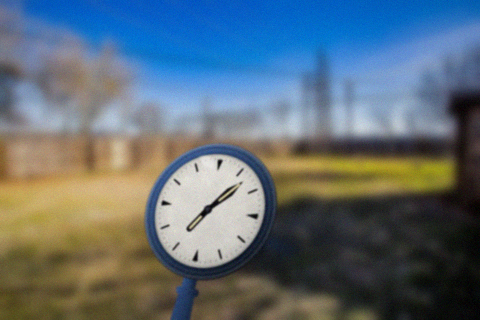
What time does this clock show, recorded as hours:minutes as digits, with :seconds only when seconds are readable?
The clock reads 7:07
